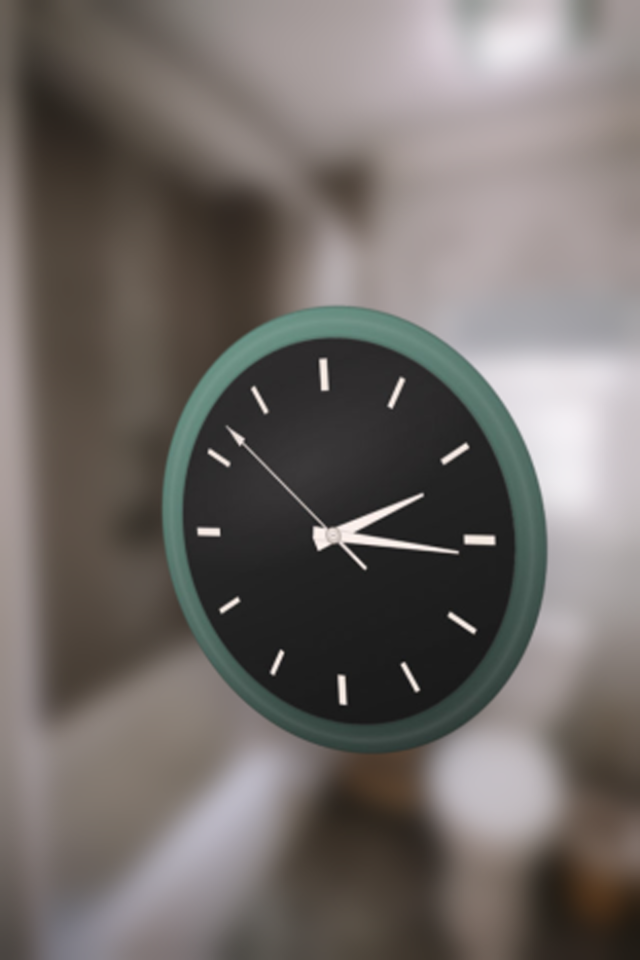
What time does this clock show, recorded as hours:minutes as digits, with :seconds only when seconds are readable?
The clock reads 2:15:52
